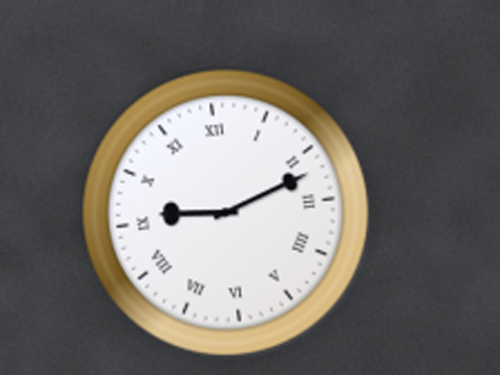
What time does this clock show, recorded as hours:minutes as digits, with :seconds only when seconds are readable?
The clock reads 9:12
